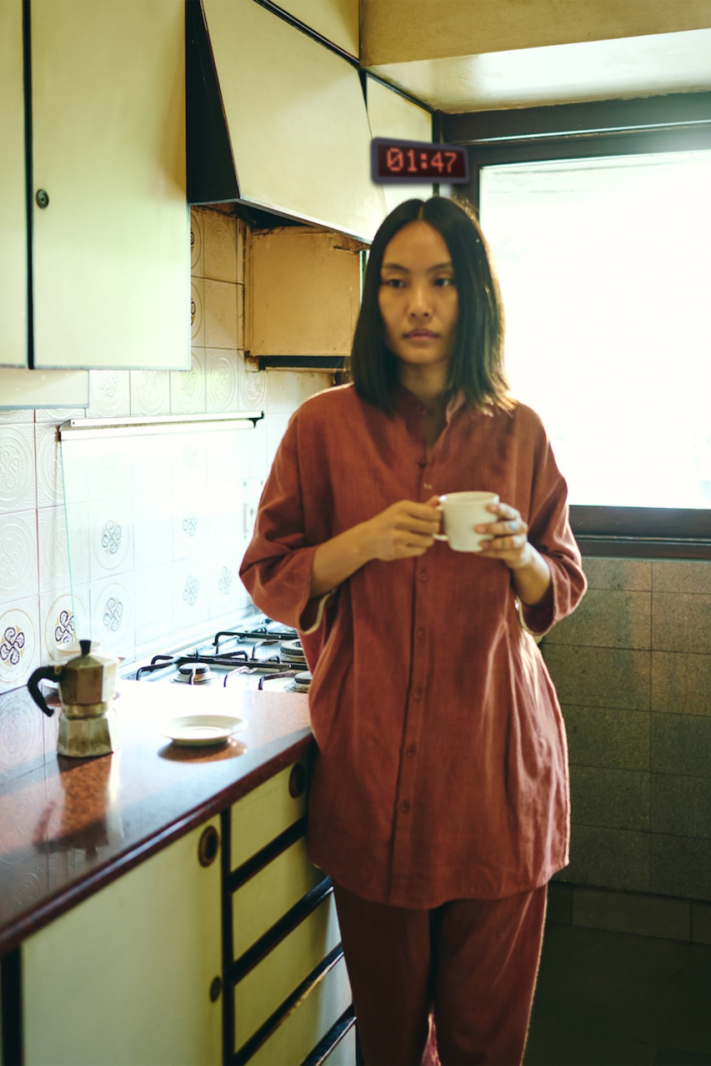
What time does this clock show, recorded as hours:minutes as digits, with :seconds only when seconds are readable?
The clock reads 1:47
